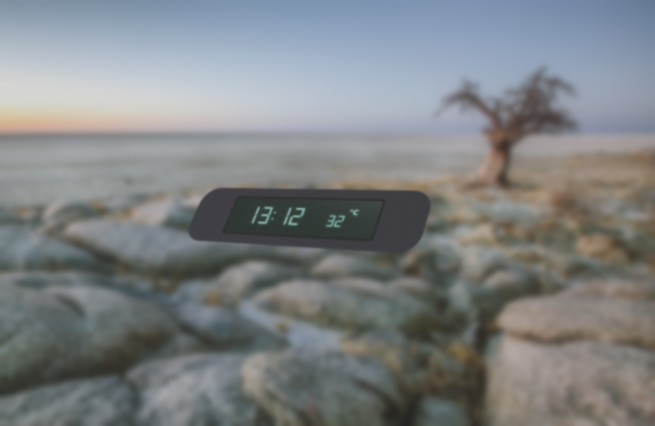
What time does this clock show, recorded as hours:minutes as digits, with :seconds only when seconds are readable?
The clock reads 13:12
